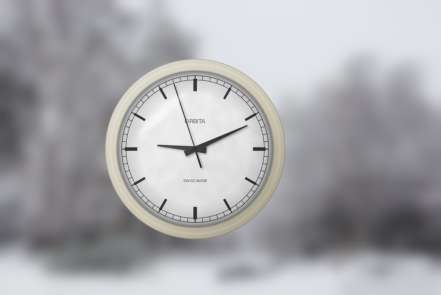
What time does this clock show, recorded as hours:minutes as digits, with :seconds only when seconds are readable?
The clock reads 9:10:57
